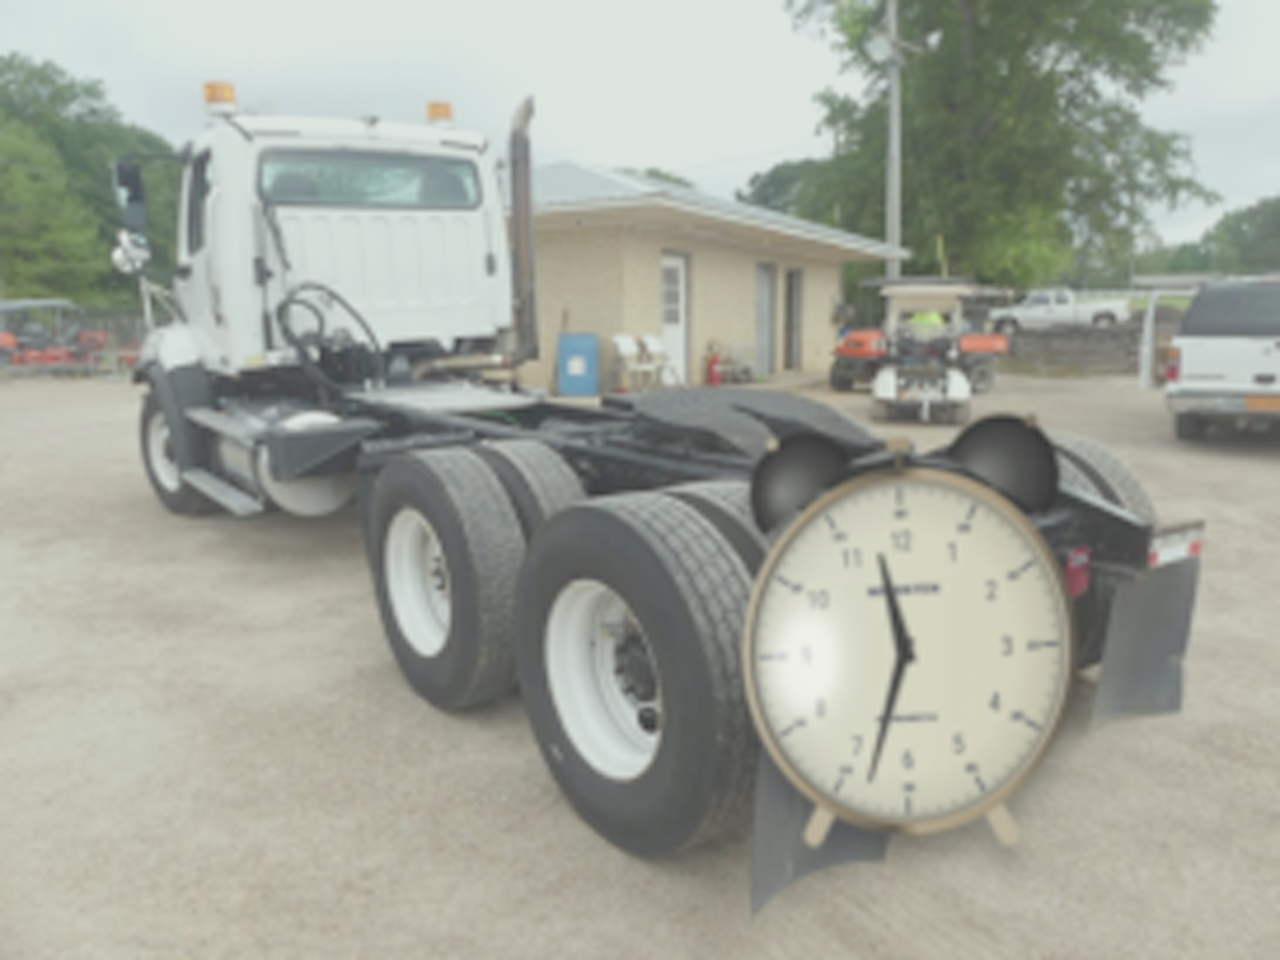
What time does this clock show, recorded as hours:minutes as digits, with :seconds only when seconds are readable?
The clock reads 11:33
